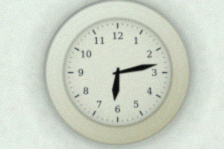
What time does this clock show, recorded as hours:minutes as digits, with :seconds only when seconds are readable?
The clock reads 6:13
